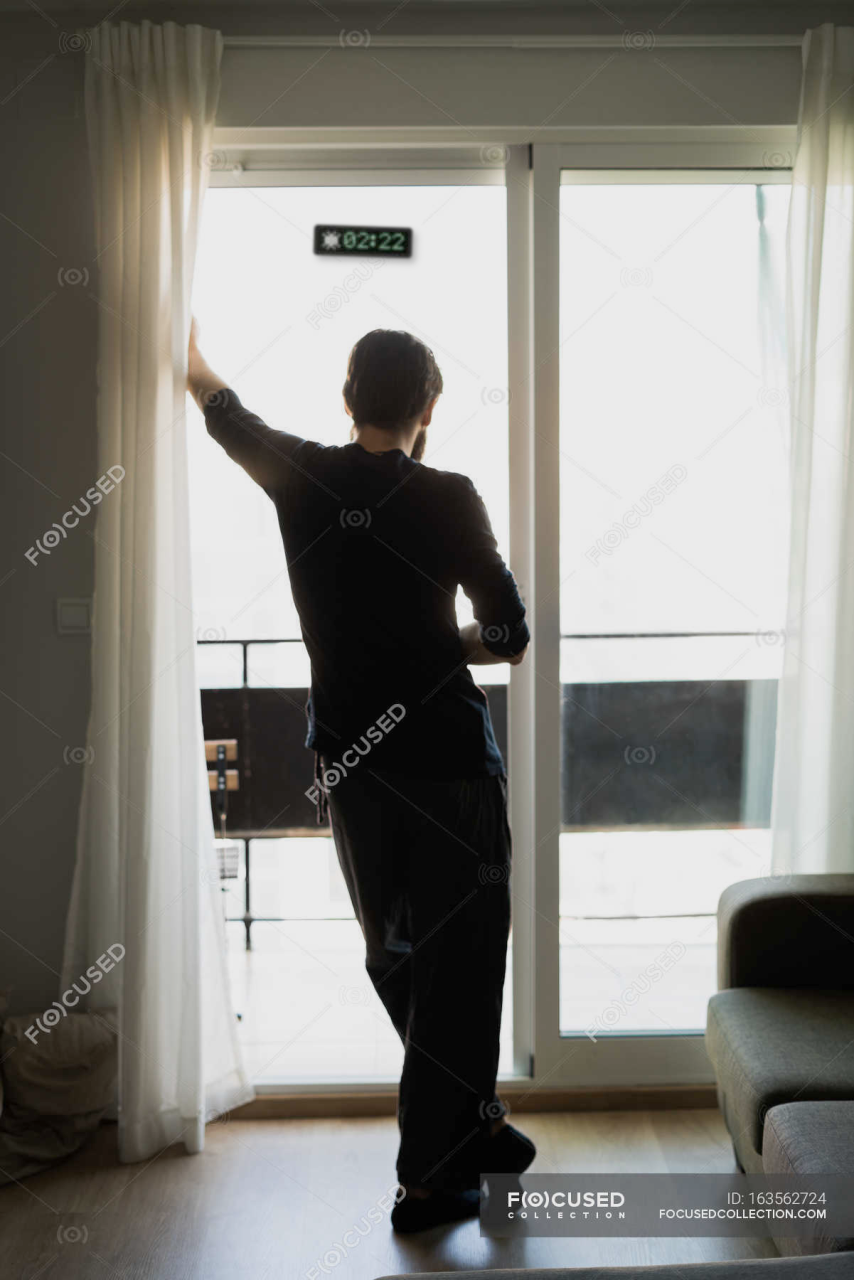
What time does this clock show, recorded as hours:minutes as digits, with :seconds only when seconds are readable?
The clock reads 2:22
